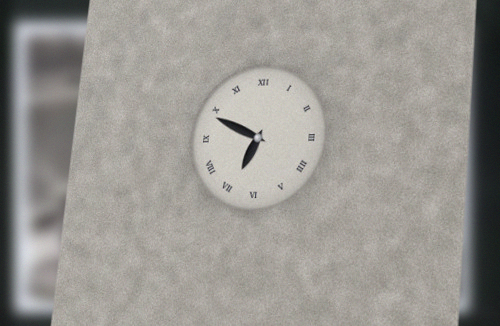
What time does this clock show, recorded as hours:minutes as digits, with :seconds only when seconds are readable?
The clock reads 6:49
